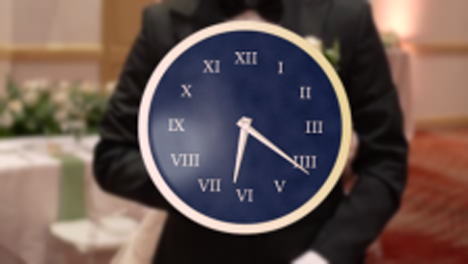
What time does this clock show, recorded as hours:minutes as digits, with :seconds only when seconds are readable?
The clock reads 6:21
